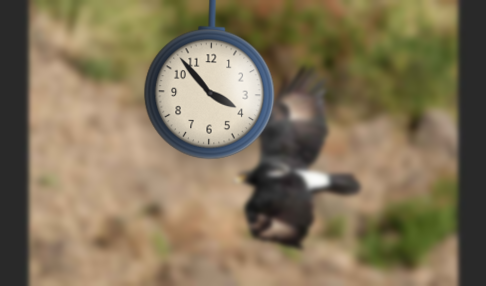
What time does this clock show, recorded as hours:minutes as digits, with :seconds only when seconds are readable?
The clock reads 3:53
